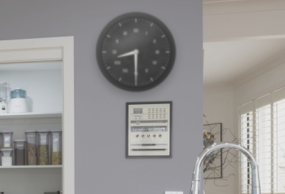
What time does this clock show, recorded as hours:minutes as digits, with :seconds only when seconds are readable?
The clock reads 8:30
